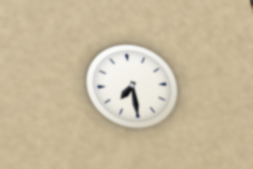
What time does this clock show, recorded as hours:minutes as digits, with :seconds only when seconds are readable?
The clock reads 7:30
